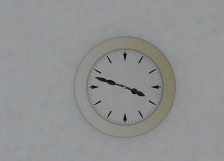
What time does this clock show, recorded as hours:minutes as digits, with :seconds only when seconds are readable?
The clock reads 3:48
